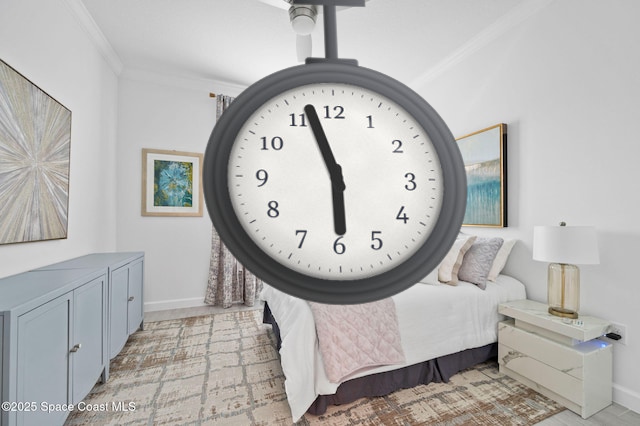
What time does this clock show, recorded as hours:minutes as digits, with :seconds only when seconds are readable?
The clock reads 5:57
